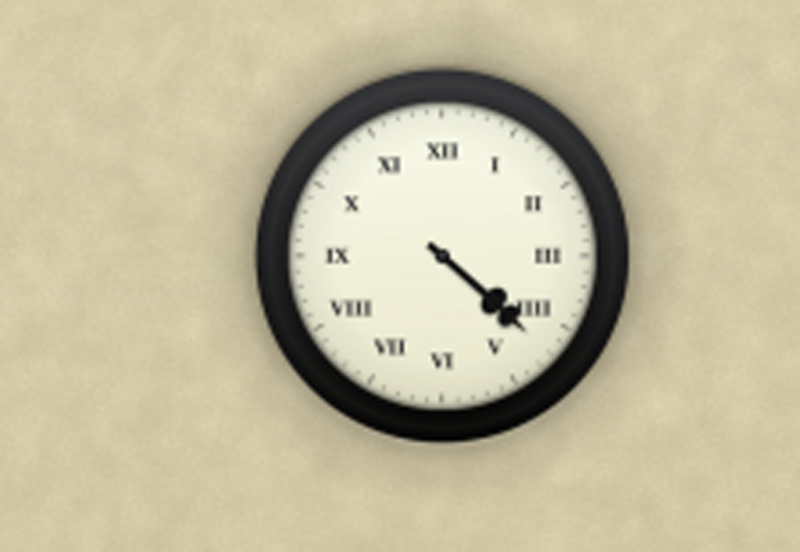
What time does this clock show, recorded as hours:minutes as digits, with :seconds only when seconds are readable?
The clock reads 4:22
